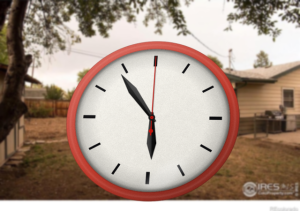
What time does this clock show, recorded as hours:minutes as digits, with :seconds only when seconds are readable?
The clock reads 5:54:00
